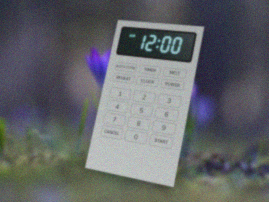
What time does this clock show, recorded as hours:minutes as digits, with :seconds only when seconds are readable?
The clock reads 12:00
